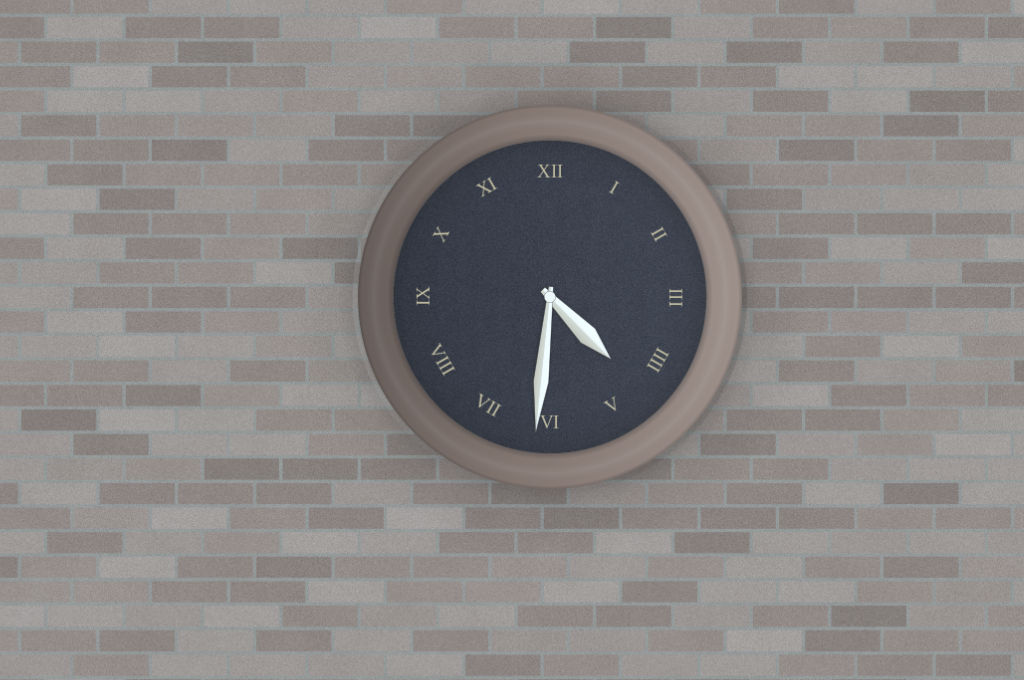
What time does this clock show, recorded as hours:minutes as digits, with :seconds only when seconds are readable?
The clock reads 4:31
